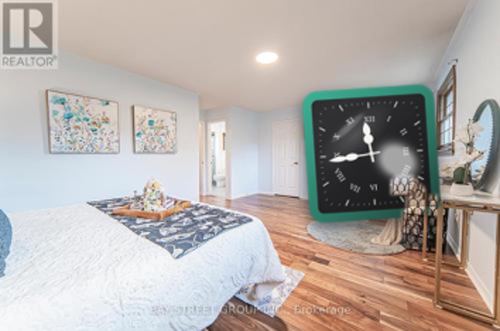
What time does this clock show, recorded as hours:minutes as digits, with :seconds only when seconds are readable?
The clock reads 11:44
